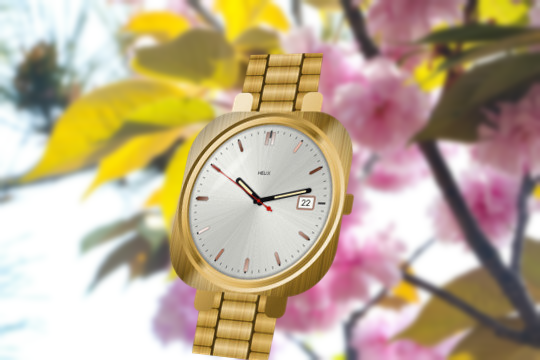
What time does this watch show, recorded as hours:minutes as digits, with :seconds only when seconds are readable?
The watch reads 10:12:50
